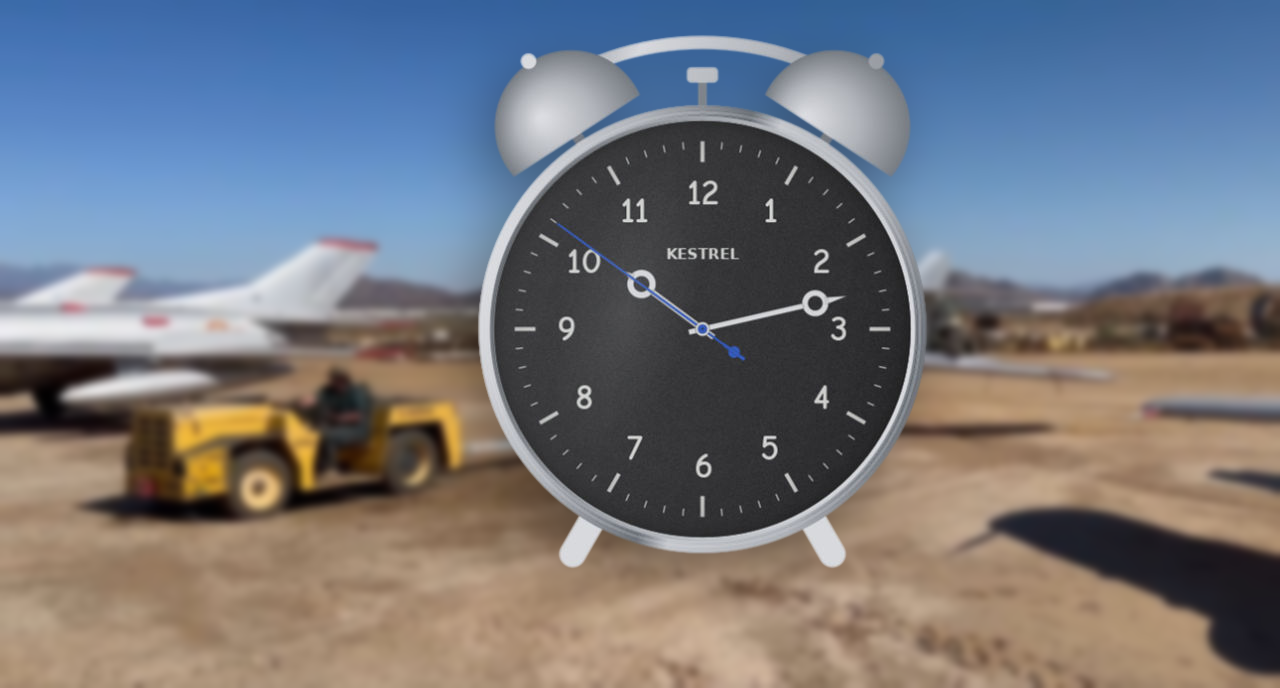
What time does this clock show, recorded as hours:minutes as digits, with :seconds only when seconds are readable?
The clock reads 10:12:51
